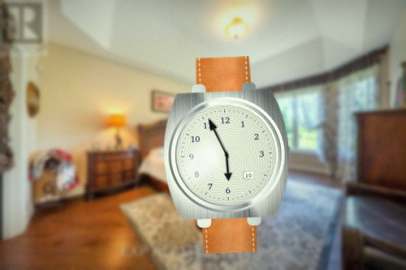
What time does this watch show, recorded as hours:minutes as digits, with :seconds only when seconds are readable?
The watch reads 5:56
